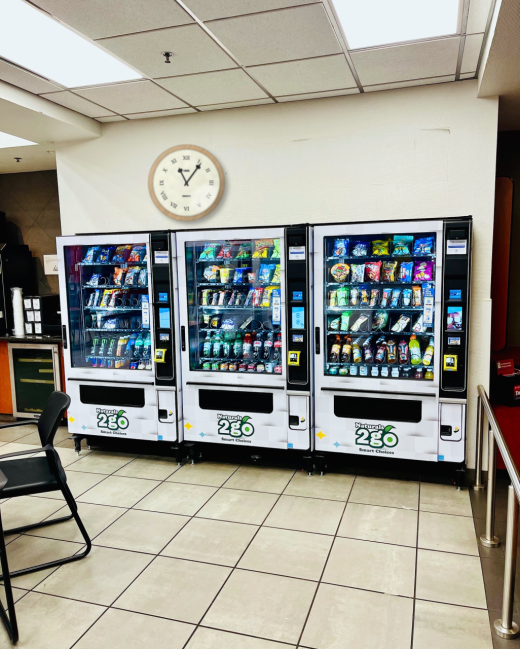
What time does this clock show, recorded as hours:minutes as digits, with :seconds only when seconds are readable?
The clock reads 11:06
